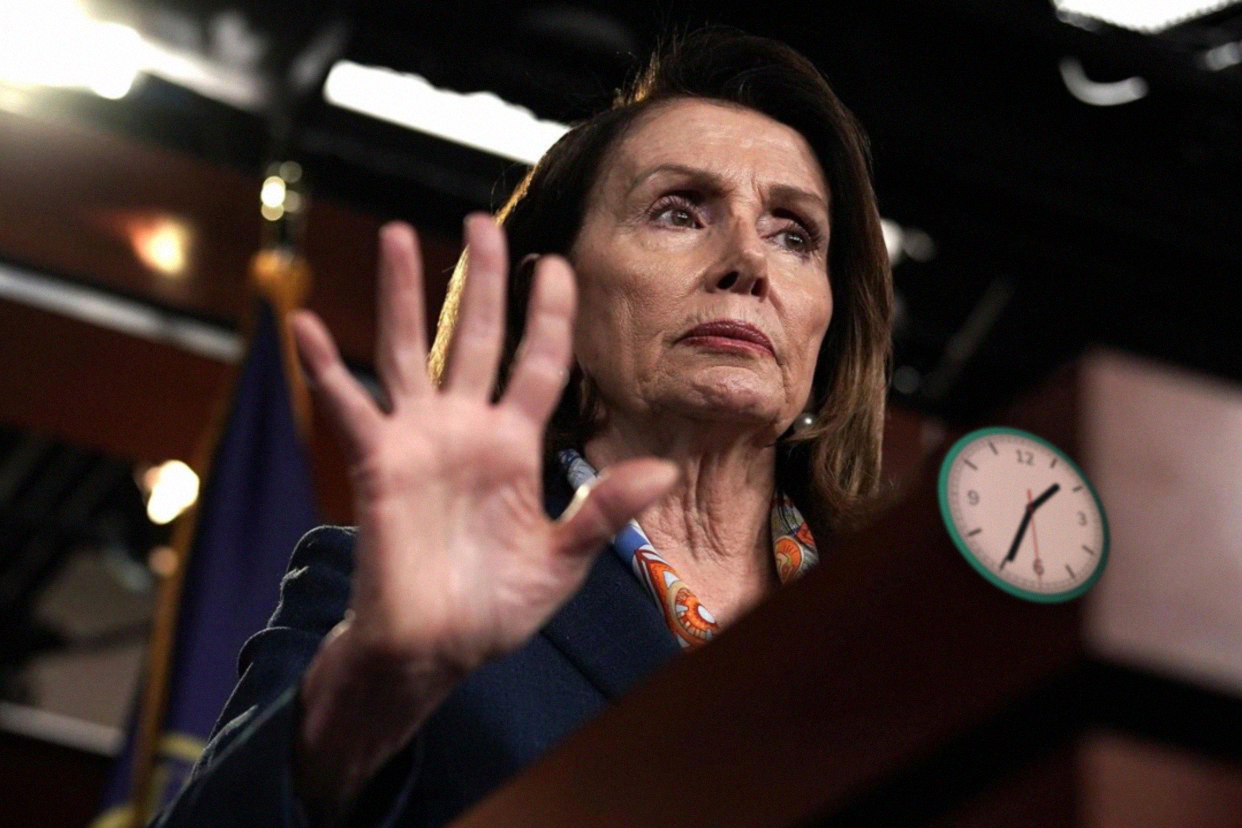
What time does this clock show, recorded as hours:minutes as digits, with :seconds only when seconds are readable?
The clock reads 1:34:30
